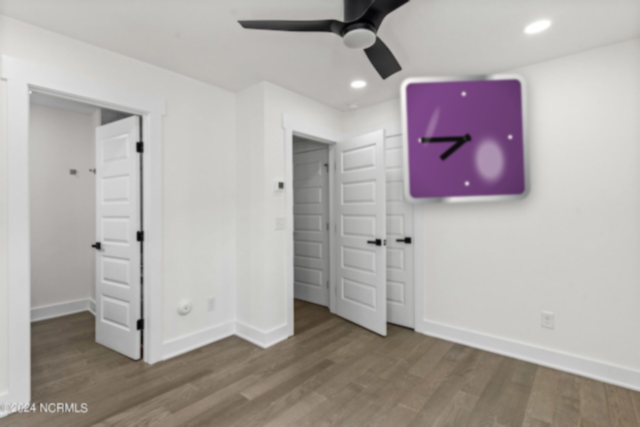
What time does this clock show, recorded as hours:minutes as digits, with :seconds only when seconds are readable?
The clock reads 7:45
